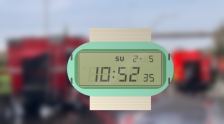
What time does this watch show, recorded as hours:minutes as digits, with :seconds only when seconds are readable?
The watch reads 10:52:35
